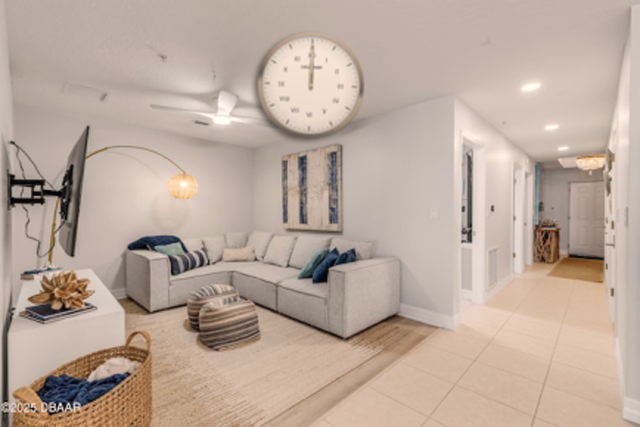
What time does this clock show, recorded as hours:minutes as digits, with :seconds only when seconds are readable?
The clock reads 12:00
